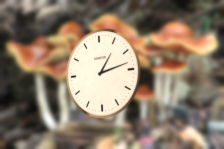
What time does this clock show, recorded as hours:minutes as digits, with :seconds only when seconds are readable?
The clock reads 1:13
